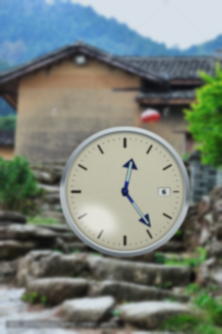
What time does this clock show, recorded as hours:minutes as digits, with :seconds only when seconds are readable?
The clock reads 12:24
